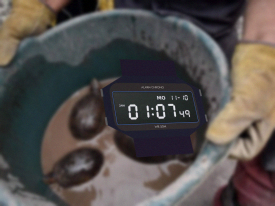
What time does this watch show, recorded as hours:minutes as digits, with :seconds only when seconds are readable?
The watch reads 1:07:49
